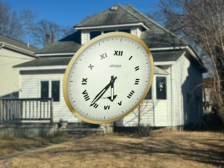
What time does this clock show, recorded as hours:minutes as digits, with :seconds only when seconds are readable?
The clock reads 5:36
